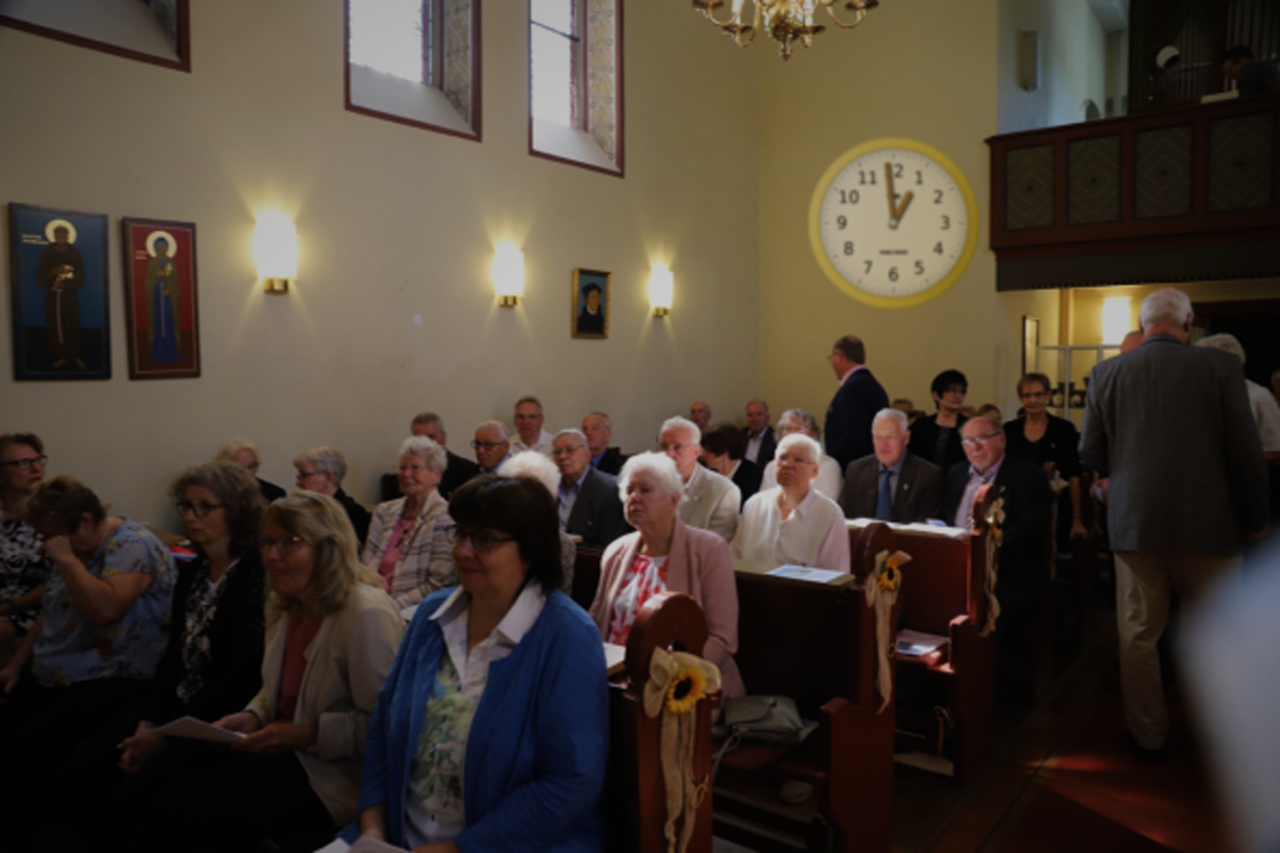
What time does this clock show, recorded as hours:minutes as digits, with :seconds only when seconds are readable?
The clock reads 12:59
